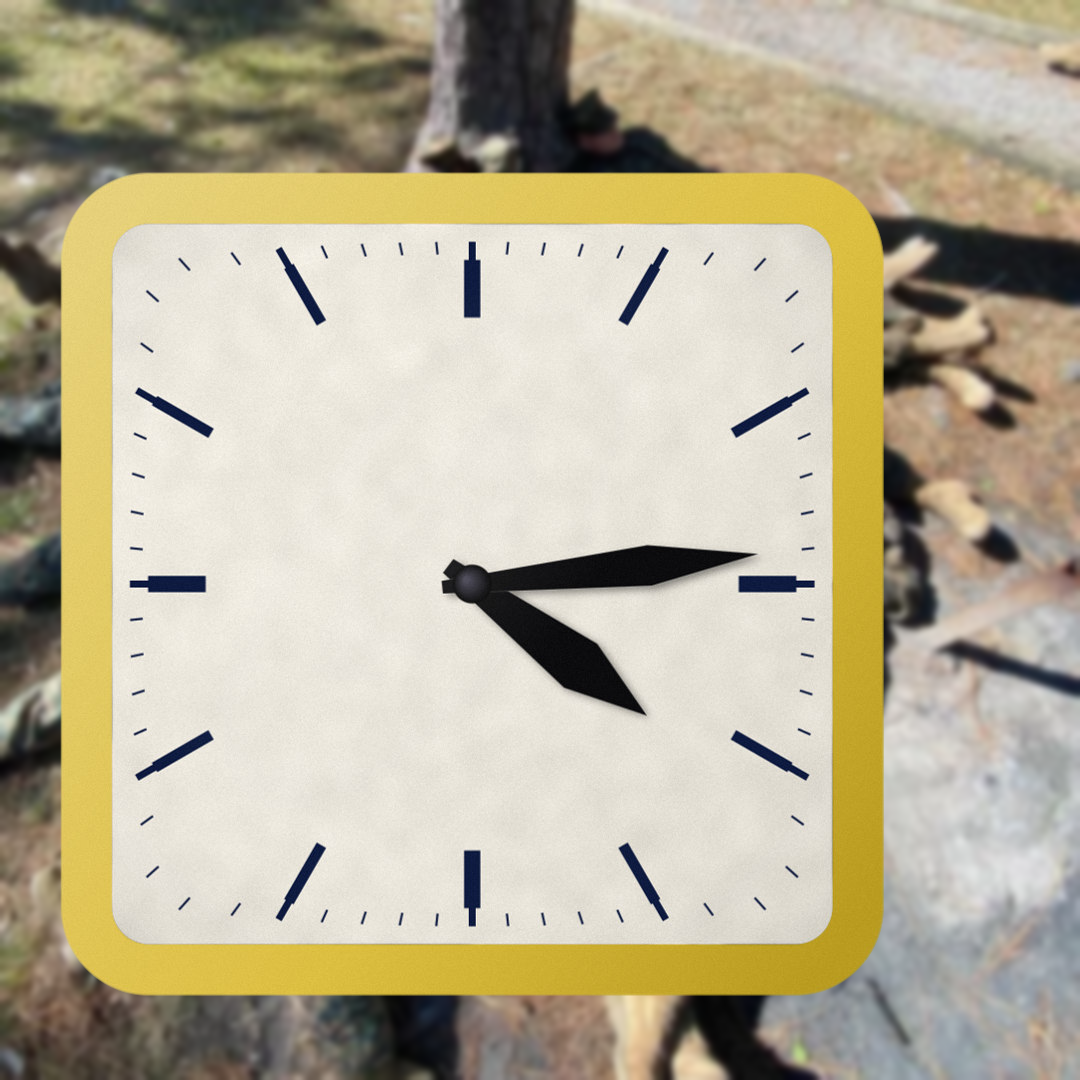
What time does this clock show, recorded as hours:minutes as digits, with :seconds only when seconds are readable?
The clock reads 4:14
